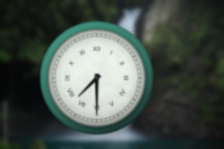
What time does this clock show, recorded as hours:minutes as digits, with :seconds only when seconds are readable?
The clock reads 7:30
